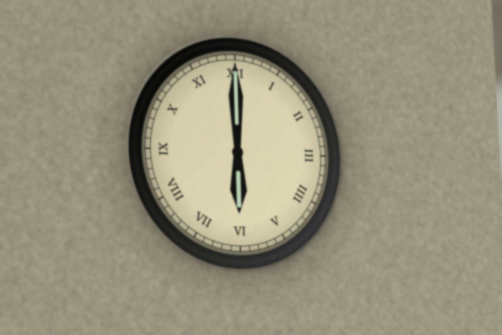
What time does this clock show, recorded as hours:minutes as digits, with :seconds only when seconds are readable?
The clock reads 6:00
